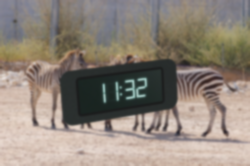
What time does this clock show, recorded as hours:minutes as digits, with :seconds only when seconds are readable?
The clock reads 11:32
